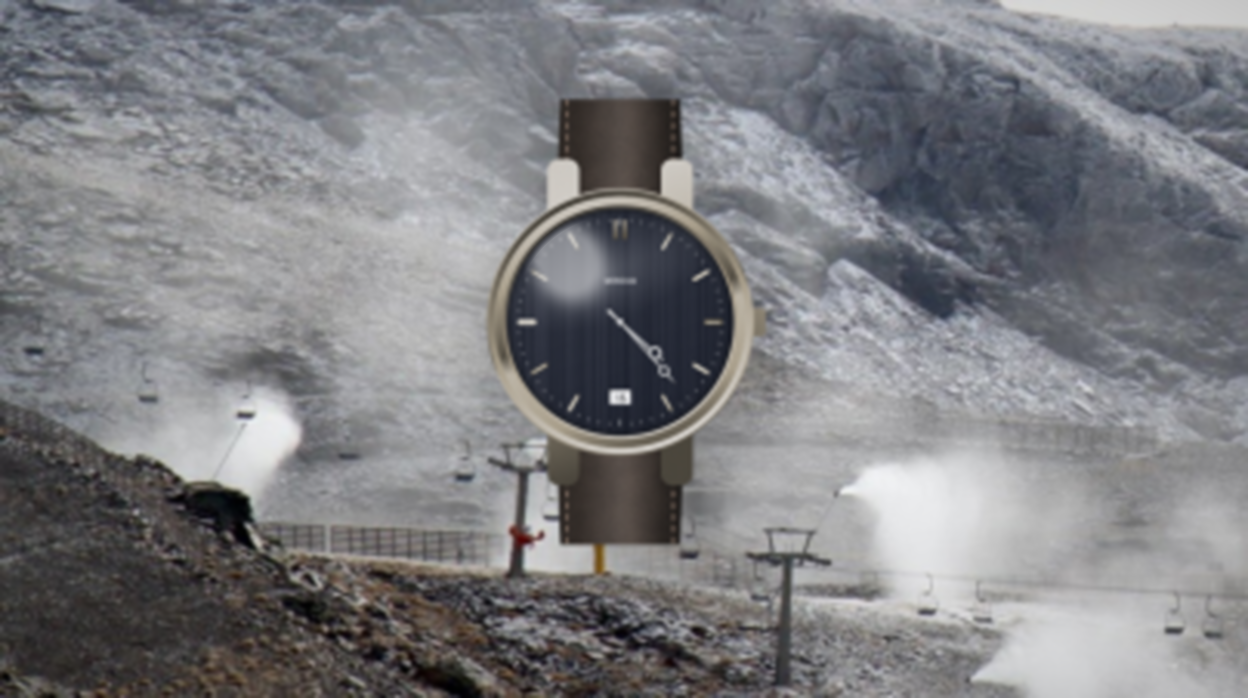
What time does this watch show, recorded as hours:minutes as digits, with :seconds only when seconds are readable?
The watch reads 4:23
